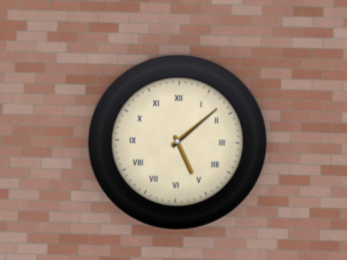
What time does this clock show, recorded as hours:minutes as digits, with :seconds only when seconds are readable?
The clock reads 5:08
